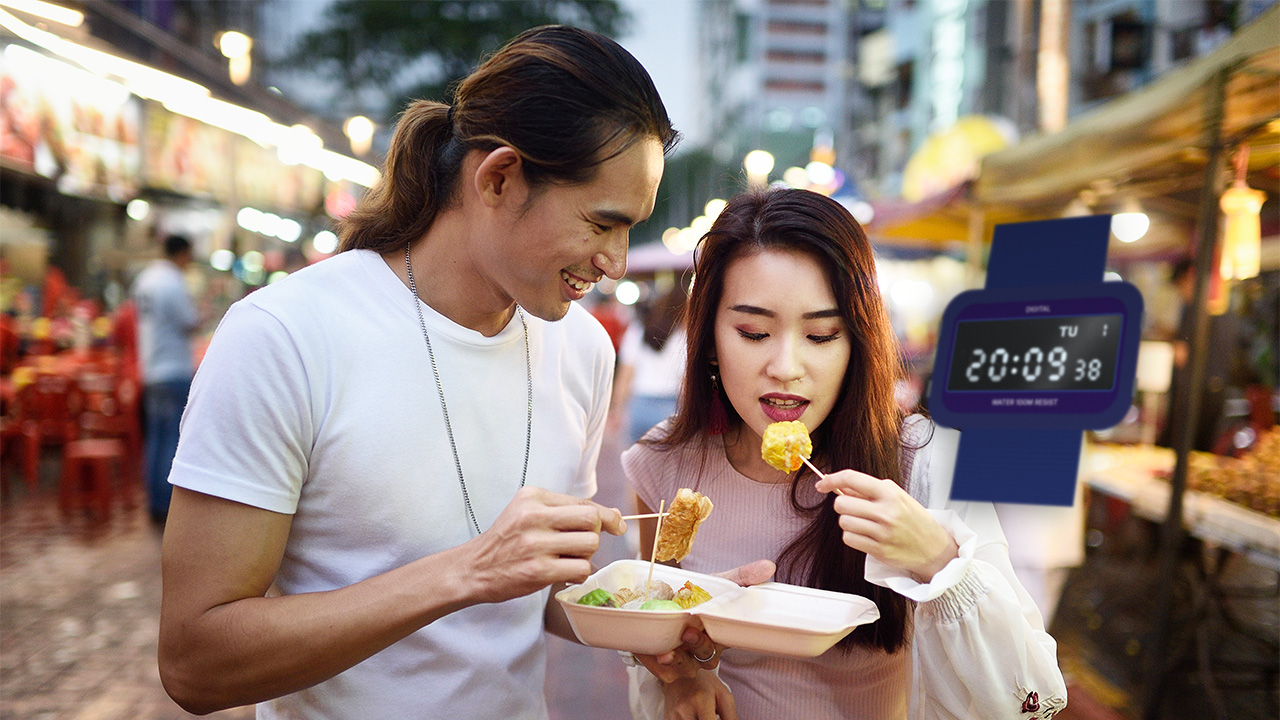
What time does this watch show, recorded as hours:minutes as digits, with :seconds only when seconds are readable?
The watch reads 20:09:38
